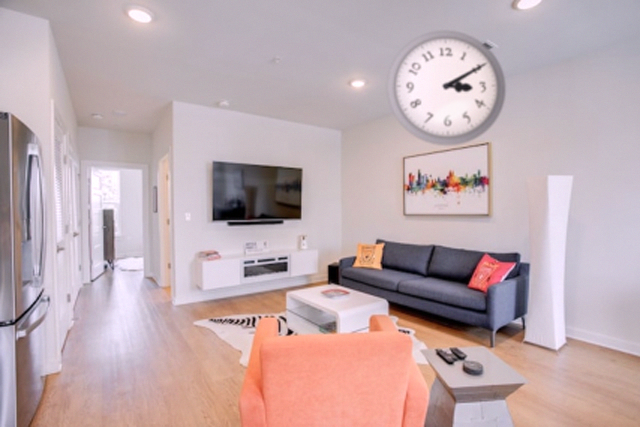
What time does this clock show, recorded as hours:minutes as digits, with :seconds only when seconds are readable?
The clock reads 3:10
